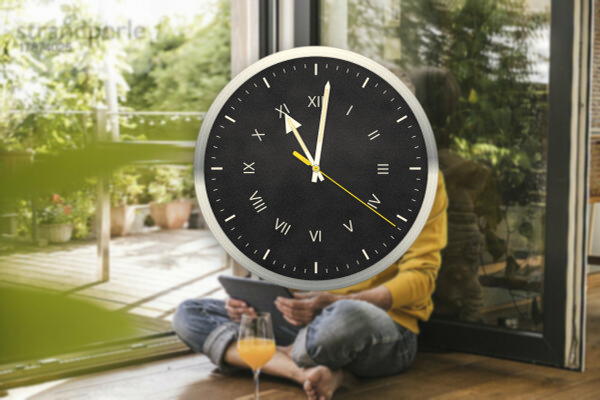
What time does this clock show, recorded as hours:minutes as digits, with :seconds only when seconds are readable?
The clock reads 11:01:21
